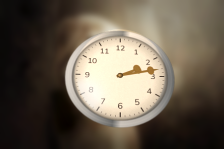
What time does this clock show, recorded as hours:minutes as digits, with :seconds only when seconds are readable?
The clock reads 2:13
